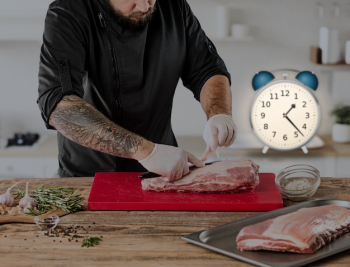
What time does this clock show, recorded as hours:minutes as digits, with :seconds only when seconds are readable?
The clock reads 1:23
